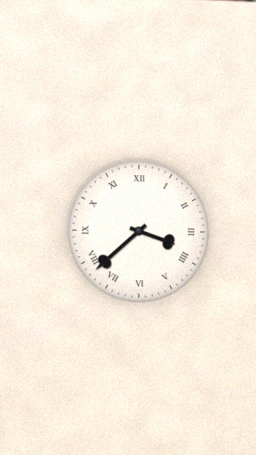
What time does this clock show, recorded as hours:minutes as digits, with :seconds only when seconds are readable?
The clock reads 3:38
